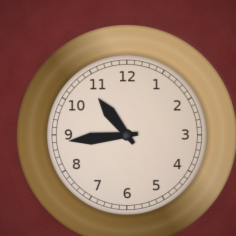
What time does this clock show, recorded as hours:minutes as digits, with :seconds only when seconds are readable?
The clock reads 10:44
